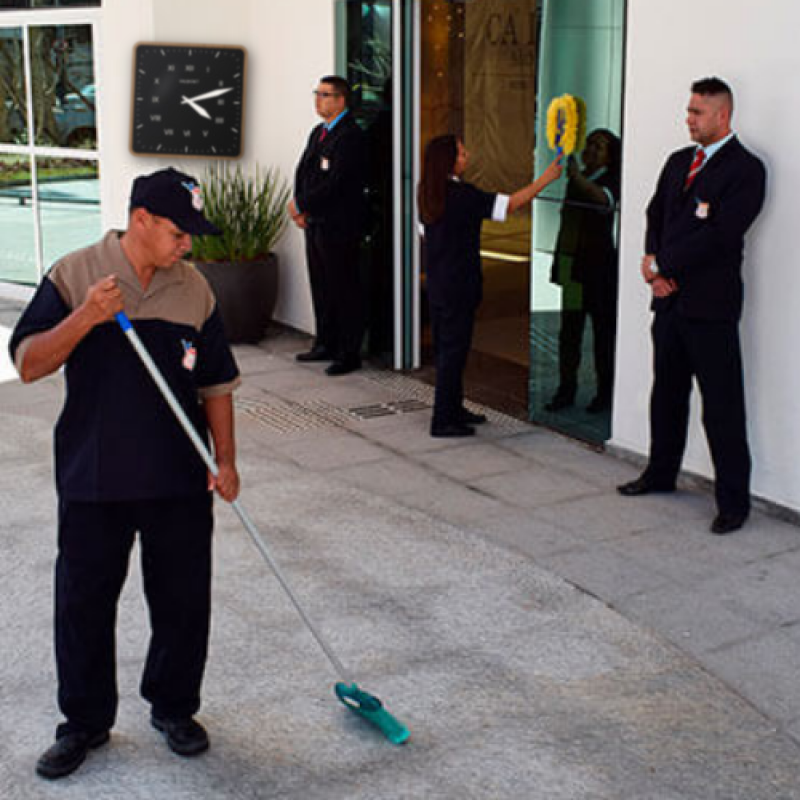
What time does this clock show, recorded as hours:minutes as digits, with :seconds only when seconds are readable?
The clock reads 4:12
